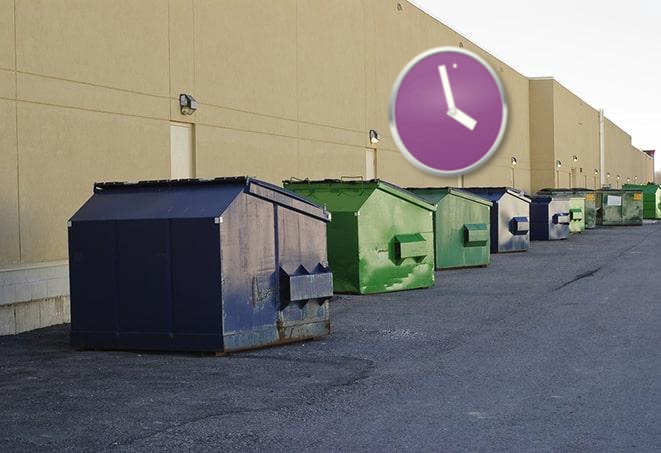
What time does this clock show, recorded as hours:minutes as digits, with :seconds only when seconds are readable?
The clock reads 3:57
